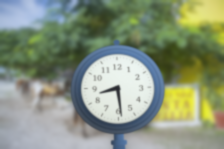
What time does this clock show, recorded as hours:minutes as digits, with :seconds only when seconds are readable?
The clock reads 8:29
